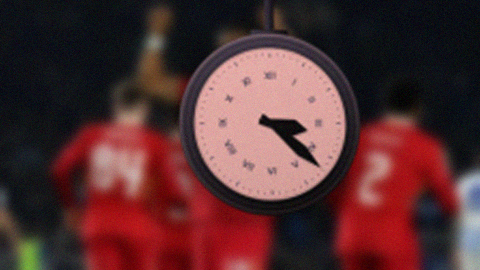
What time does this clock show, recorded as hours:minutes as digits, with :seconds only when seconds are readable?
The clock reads 3:22
